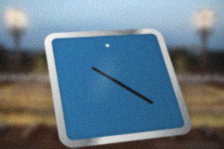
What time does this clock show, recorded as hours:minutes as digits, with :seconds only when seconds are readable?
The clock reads 10:22
